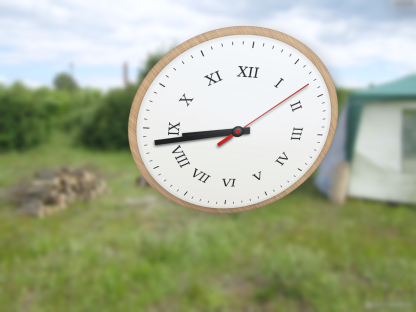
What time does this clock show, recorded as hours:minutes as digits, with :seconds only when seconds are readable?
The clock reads 8:43:08
